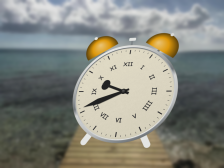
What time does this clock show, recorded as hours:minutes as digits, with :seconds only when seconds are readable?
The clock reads 9:41
